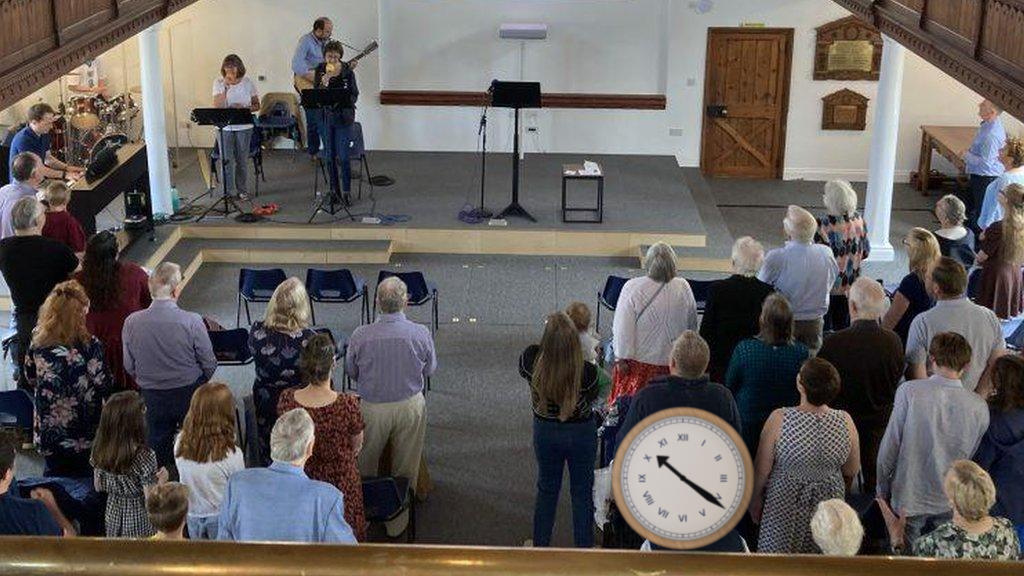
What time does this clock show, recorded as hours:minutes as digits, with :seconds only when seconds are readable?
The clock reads 10:21
